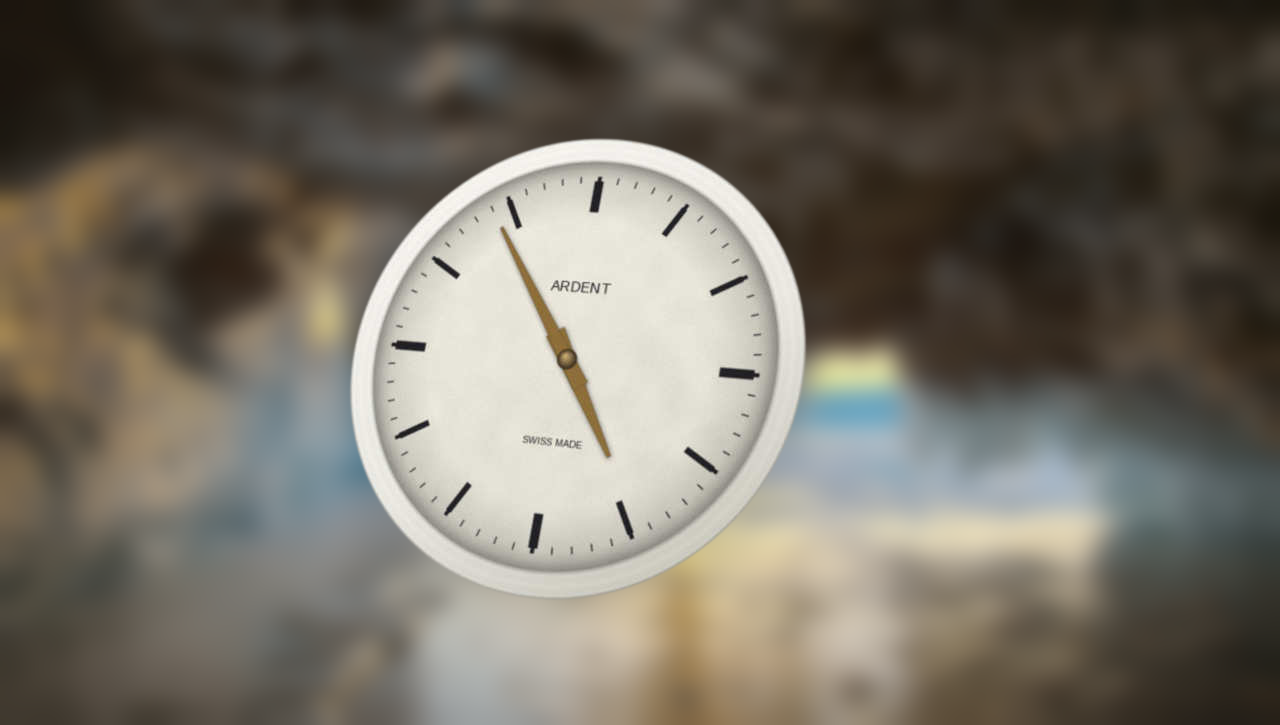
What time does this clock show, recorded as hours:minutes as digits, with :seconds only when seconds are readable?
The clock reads 4:54
